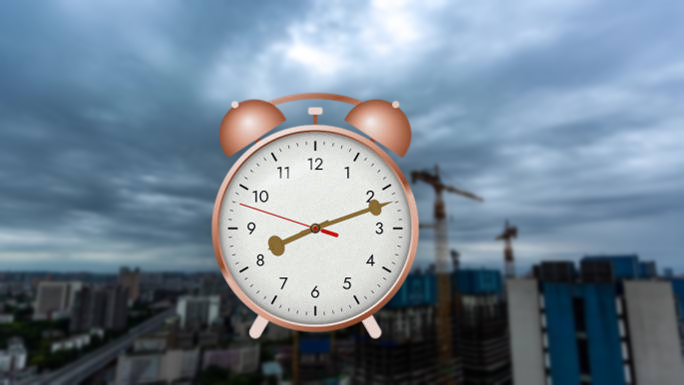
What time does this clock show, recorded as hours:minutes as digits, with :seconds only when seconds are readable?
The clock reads 8:11:48
